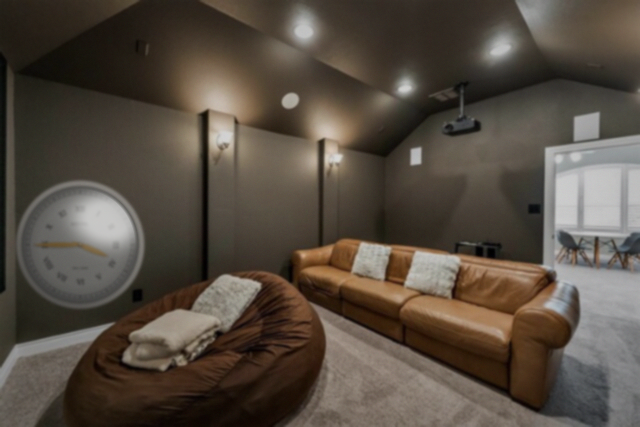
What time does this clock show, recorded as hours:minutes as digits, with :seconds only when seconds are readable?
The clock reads 3:45
